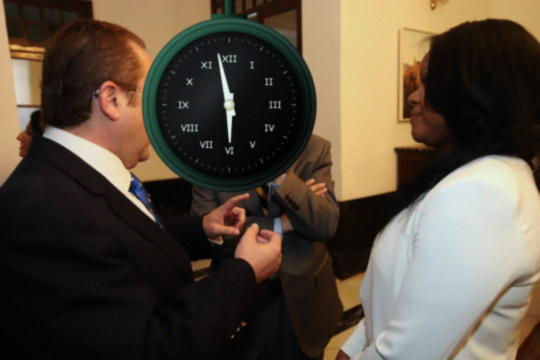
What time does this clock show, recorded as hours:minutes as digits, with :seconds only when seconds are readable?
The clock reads 5:58
